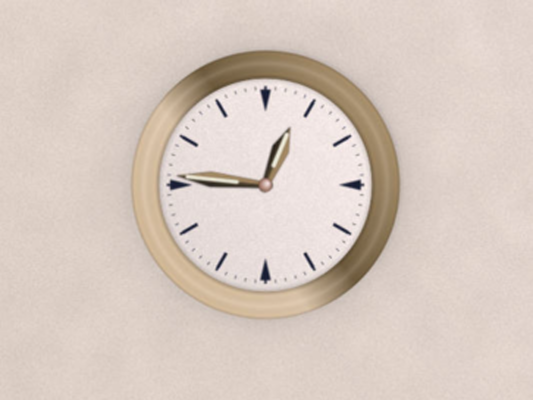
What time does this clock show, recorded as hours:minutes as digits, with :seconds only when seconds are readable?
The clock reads 12:46
